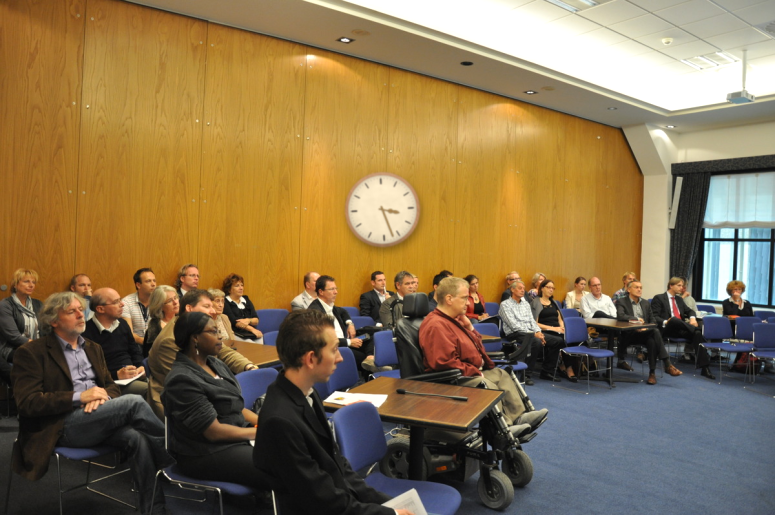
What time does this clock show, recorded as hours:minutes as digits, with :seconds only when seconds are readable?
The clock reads 3:27
